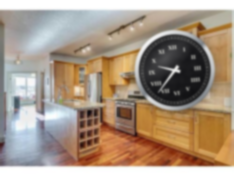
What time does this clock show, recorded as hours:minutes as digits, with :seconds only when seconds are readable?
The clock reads 9:37
